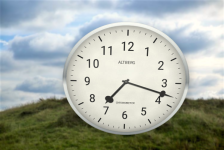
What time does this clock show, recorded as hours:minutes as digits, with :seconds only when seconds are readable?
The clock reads 7:18
